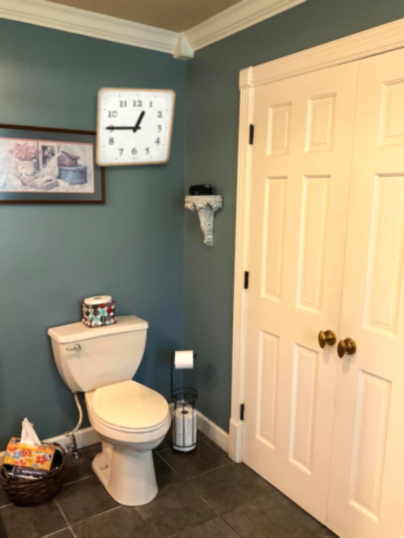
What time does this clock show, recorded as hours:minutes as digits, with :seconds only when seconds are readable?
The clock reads 12:45
